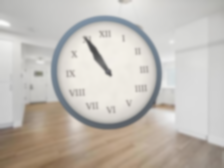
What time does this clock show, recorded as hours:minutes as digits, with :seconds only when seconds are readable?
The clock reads 10:55
